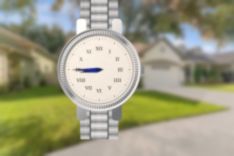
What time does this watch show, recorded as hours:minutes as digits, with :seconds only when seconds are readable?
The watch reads 8:45
